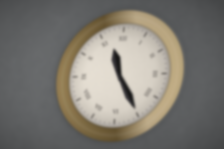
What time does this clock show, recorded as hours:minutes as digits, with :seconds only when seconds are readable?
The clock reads 11:25
